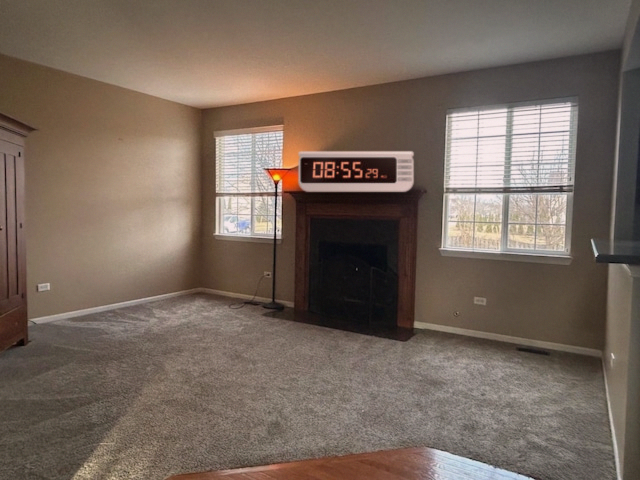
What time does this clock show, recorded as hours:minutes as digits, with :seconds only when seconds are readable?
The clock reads 8:55
